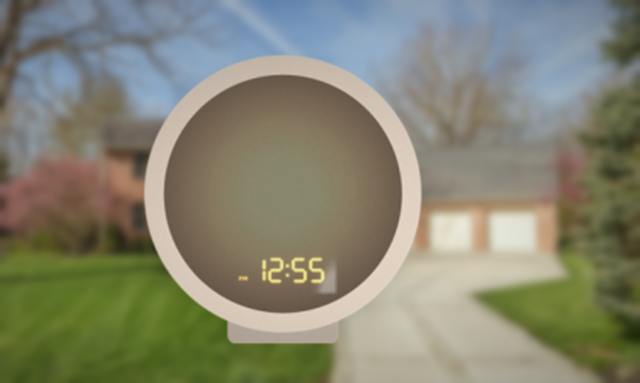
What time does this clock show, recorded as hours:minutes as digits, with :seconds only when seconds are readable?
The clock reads 12:55
